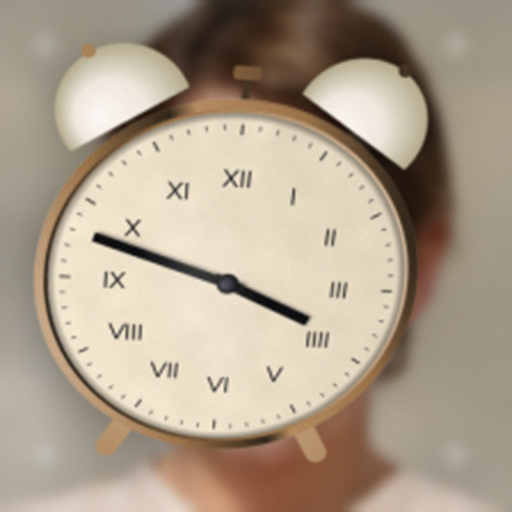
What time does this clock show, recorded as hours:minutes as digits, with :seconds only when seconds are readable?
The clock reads 3:48
